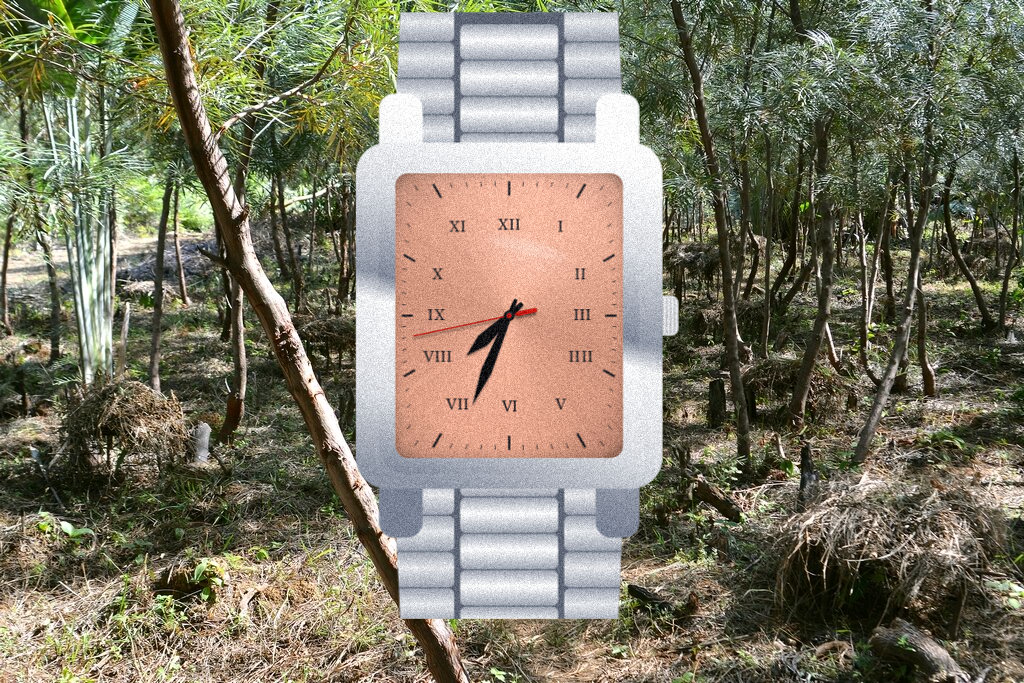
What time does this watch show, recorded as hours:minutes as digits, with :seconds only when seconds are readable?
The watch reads 7:33:43
